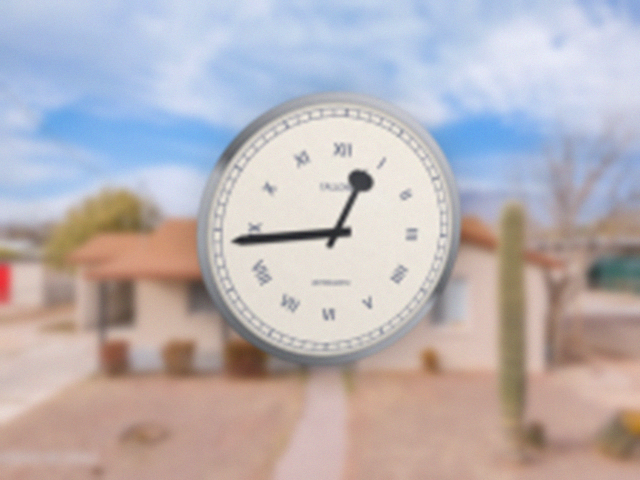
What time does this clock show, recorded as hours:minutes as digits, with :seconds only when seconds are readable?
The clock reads 12:44
